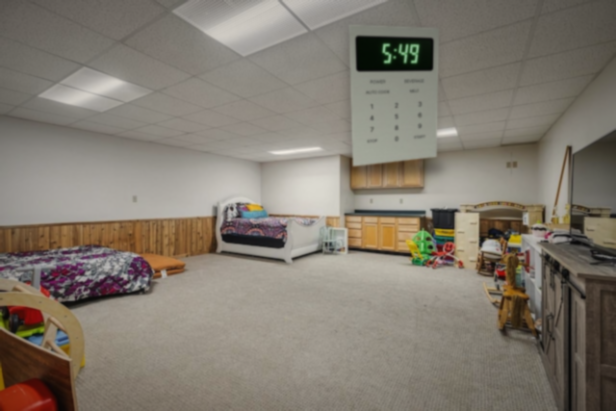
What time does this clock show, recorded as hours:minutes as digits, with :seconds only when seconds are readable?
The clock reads 5:49
